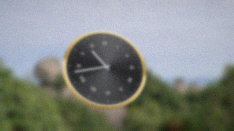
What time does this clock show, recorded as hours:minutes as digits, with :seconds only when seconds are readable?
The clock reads 10:43
